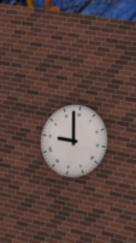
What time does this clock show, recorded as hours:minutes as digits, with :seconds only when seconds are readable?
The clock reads 8:58
